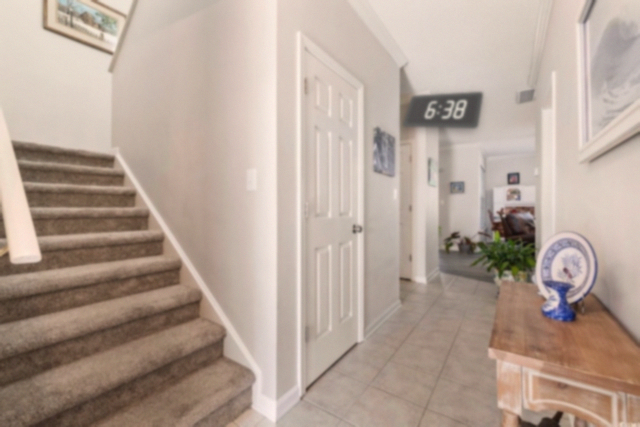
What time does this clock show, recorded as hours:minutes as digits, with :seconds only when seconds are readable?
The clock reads 6:38
